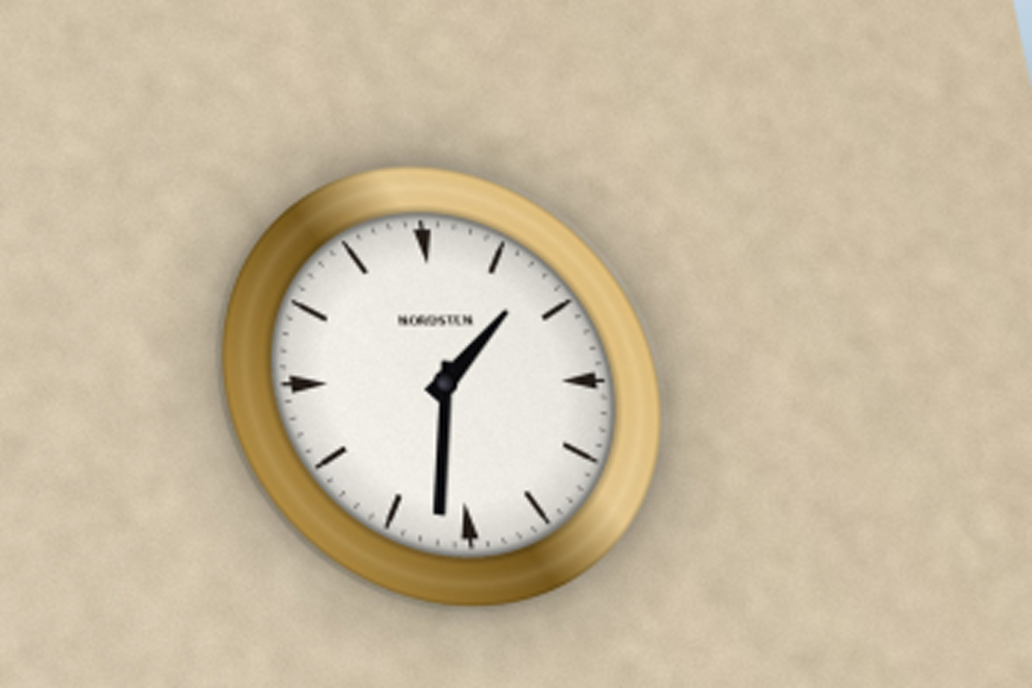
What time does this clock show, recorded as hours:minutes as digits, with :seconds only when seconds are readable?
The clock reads 1:32
